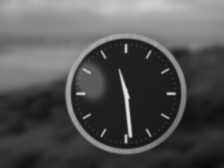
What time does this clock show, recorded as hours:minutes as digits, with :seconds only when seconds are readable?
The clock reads 11:29
